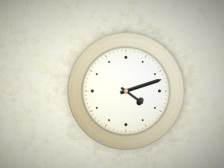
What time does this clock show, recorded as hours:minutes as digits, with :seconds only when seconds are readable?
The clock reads 4:12
